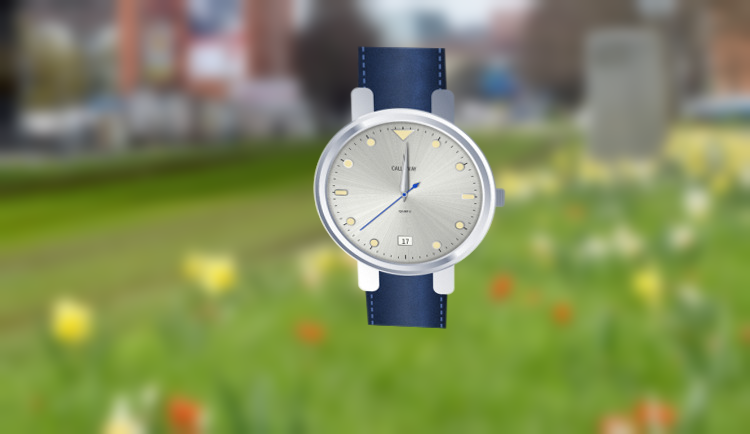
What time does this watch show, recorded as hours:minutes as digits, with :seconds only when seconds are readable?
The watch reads 12:00:38
